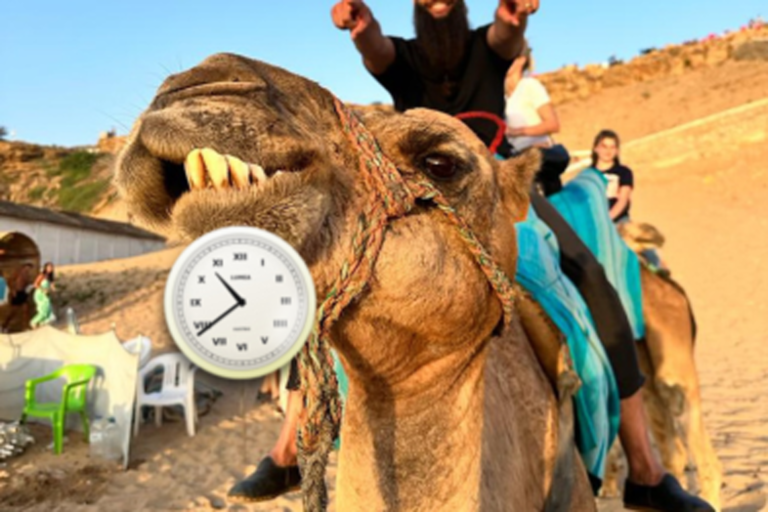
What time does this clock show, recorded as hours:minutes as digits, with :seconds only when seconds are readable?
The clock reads 10:39
